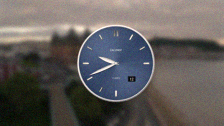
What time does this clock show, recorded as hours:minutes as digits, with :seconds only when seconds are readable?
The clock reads 9:41
